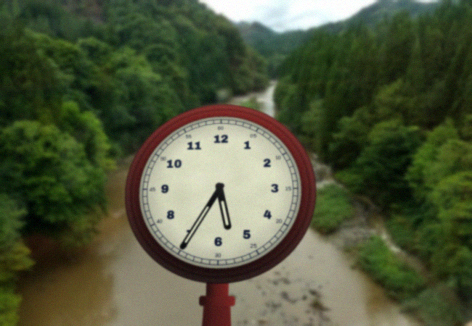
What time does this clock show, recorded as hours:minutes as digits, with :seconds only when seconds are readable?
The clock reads 5:35
